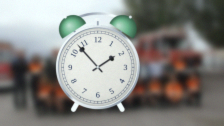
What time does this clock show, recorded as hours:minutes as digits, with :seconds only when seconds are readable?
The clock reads 1:53
